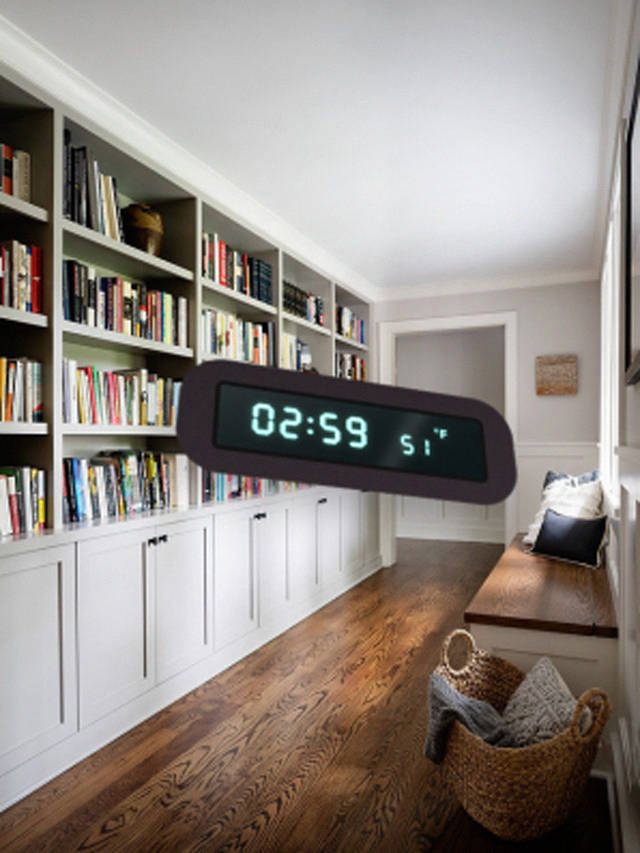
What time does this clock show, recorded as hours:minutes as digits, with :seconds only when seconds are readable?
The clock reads 2:59
